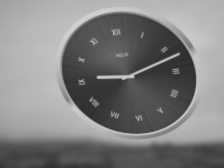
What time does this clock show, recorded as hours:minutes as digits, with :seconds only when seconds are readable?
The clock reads 9:12
